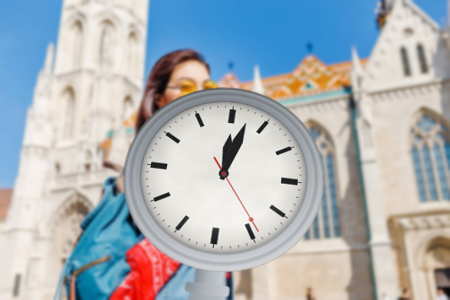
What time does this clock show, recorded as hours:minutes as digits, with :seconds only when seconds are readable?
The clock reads 12:02:24
